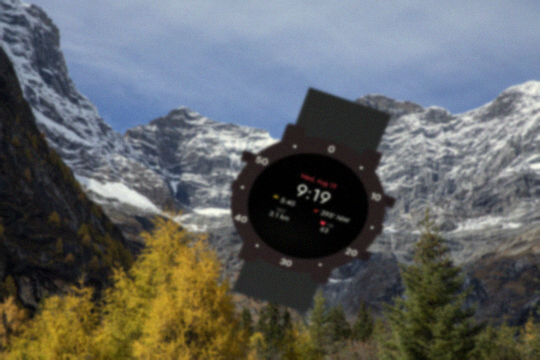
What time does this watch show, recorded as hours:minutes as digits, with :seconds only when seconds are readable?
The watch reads 9:19
